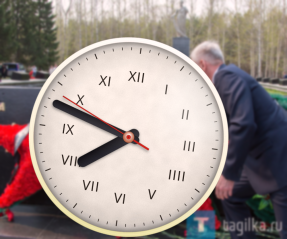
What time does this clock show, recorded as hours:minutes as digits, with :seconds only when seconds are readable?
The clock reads 7:47:49
